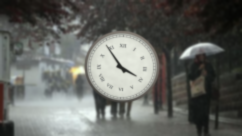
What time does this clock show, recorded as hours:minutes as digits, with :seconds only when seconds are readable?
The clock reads 3:54
